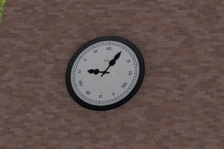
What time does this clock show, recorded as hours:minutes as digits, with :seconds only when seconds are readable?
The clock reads 9:05
